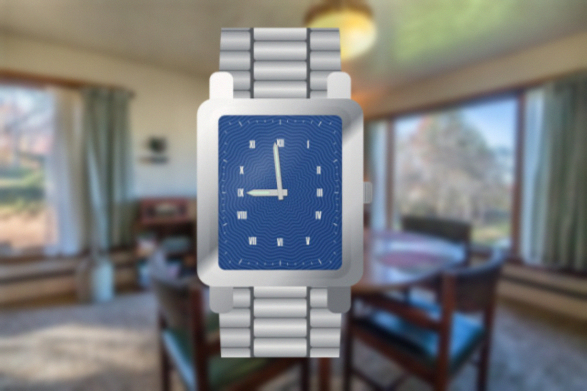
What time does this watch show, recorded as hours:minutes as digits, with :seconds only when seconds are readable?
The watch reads 8:59
